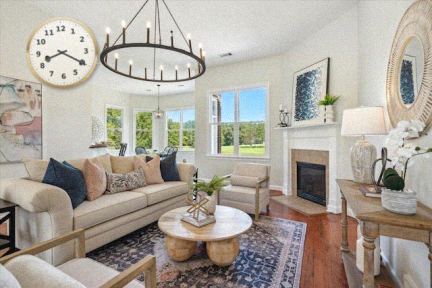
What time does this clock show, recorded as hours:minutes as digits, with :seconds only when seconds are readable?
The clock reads 8:20
